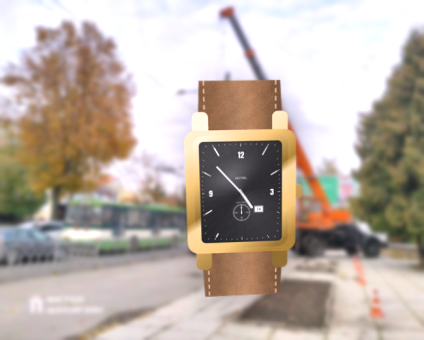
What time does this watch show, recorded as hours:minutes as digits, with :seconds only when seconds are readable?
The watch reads 4:53
